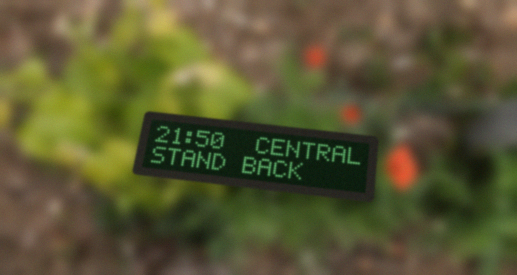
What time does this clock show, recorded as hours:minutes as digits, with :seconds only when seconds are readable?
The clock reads 21:50
